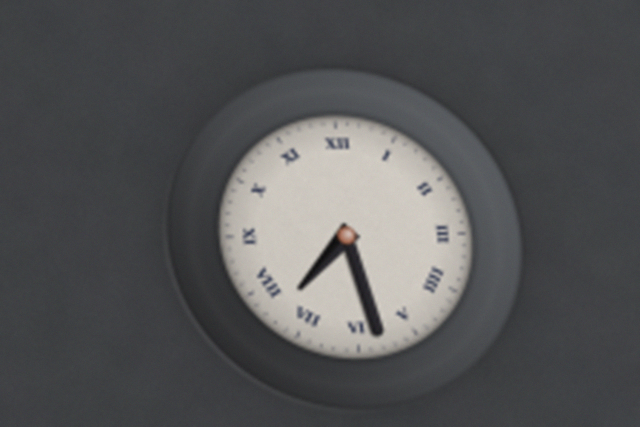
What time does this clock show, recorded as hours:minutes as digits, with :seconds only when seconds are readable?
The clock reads 7:28
